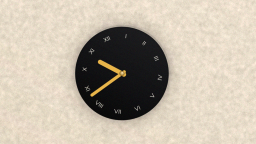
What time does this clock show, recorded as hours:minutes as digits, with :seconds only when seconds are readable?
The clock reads 10:43
